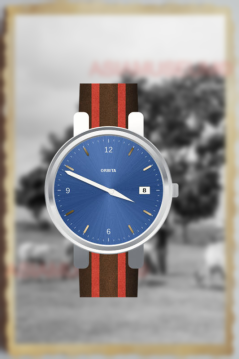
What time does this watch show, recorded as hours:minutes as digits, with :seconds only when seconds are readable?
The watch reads 3:49
